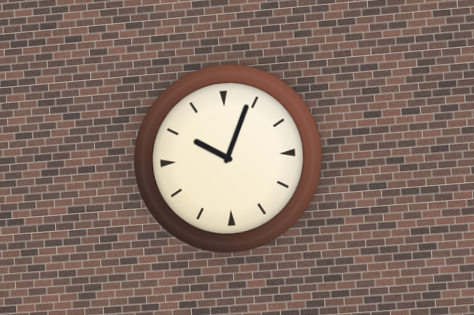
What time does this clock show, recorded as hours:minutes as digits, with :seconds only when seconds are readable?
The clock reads 10:04
